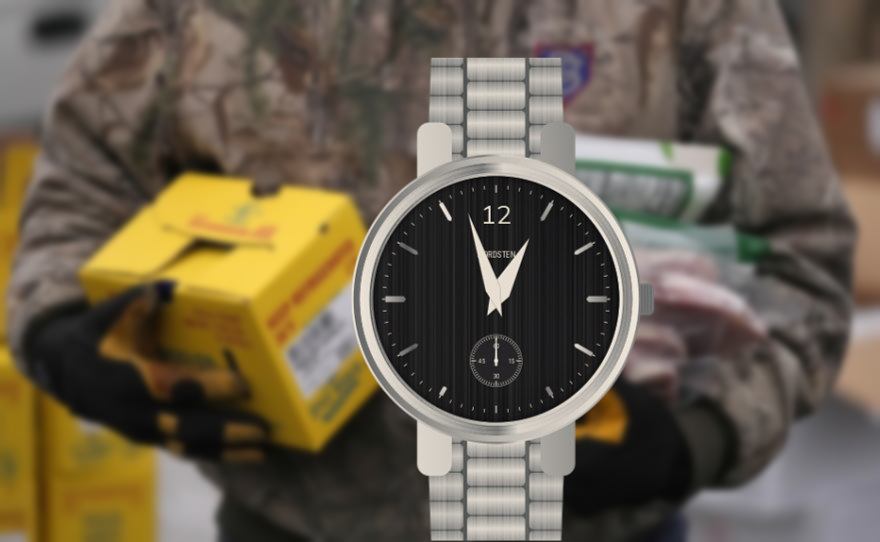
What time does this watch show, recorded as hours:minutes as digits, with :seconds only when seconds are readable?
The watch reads 12:57
